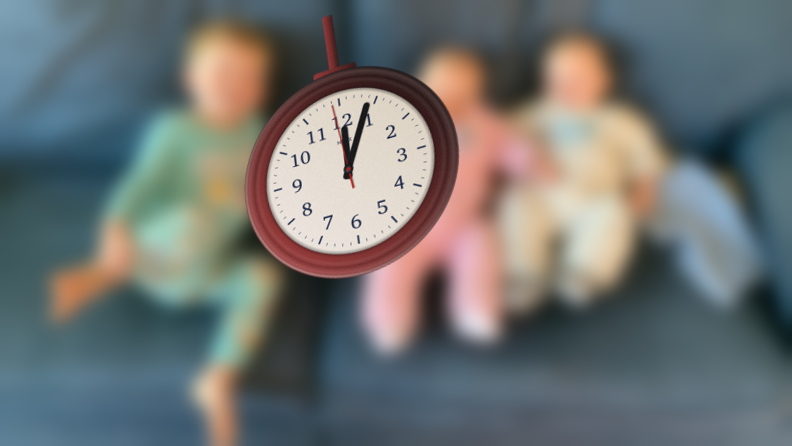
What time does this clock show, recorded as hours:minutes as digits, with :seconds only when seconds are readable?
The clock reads 12:03:59
